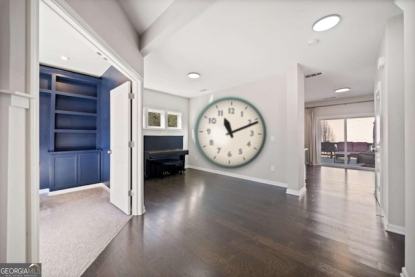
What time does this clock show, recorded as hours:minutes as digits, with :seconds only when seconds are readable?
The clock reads 11:11
